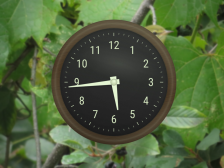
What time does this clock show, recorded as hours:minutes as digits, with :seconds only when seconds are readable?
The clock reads 5:44
